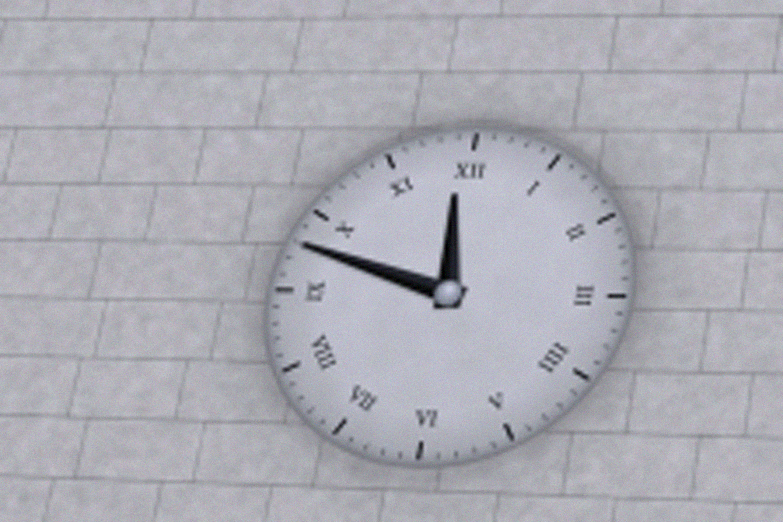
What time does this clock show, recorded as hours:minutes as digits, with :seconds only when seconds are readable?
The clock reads 11:48
